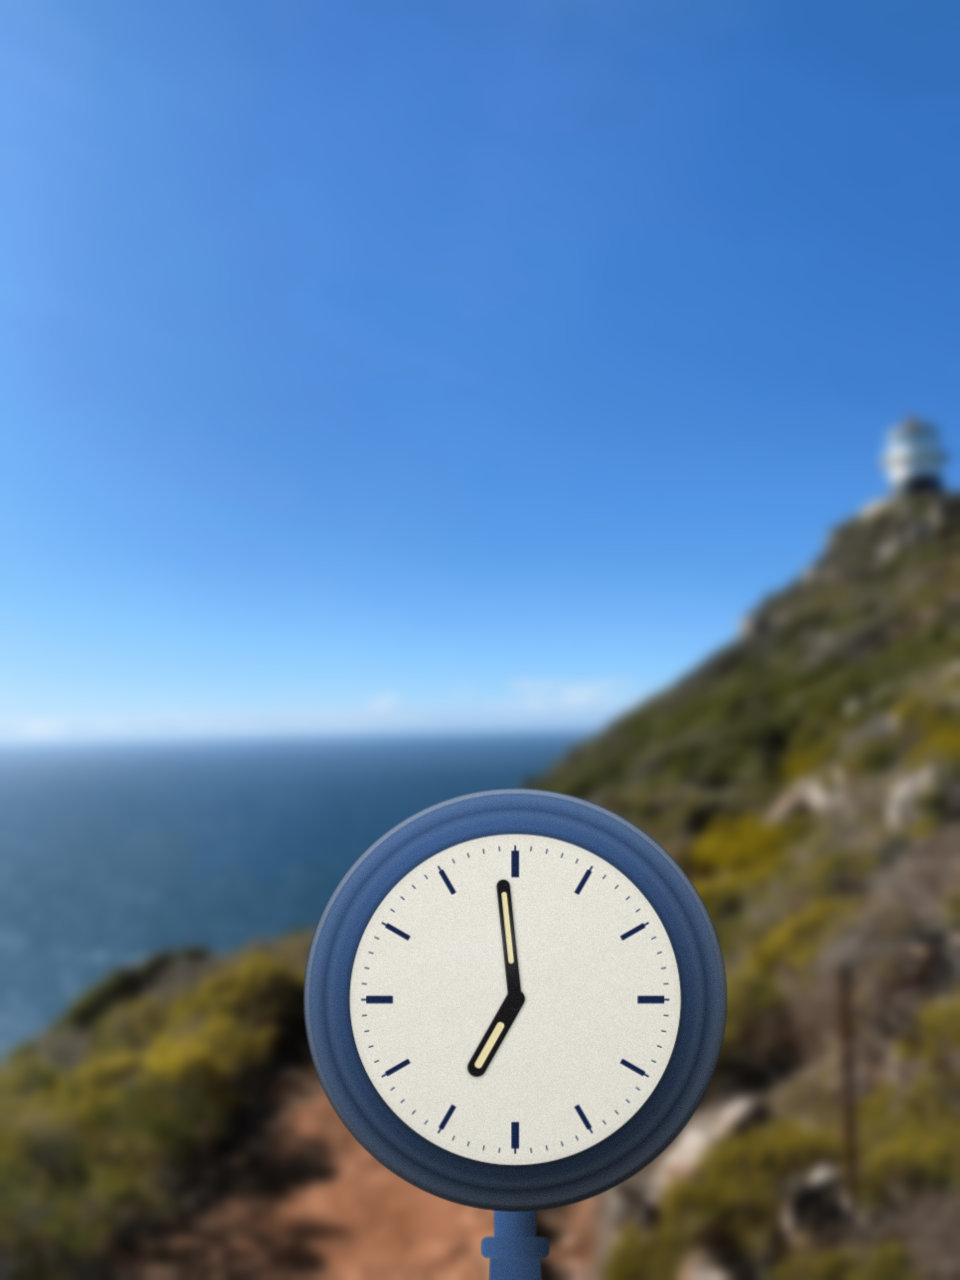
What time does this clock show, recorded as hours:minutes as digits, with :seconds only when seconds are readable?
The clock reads 6:59
